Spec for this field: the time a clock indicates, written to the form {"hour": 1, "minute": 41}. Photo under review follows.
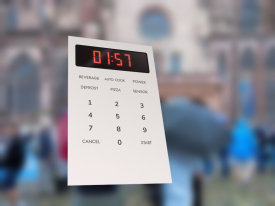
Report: {"hour": 1, "minute": 57}
